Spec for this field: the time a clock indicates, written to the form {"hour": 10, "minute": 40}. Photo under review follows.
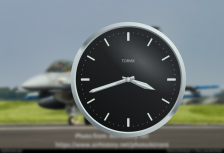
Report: {"hour": 3, "minute": 42}
